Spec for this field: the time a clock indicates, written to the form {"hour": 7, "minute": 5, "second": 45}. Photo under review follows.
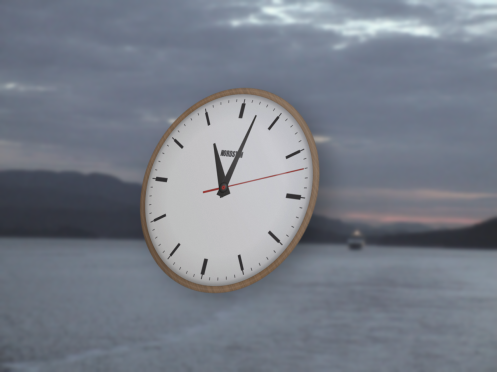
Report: {"hour": 11, "minute": 2, "second": 12}
